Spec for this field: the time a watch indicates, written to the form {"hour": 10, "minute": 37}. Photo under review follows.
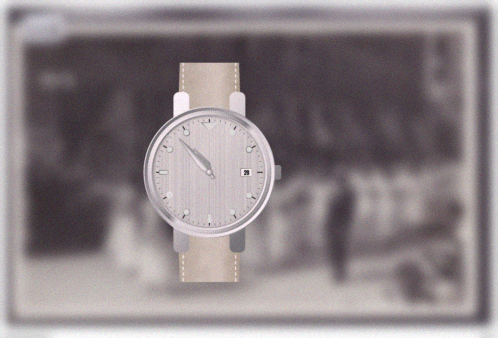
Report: {"hour": 10, "minute": 53}
